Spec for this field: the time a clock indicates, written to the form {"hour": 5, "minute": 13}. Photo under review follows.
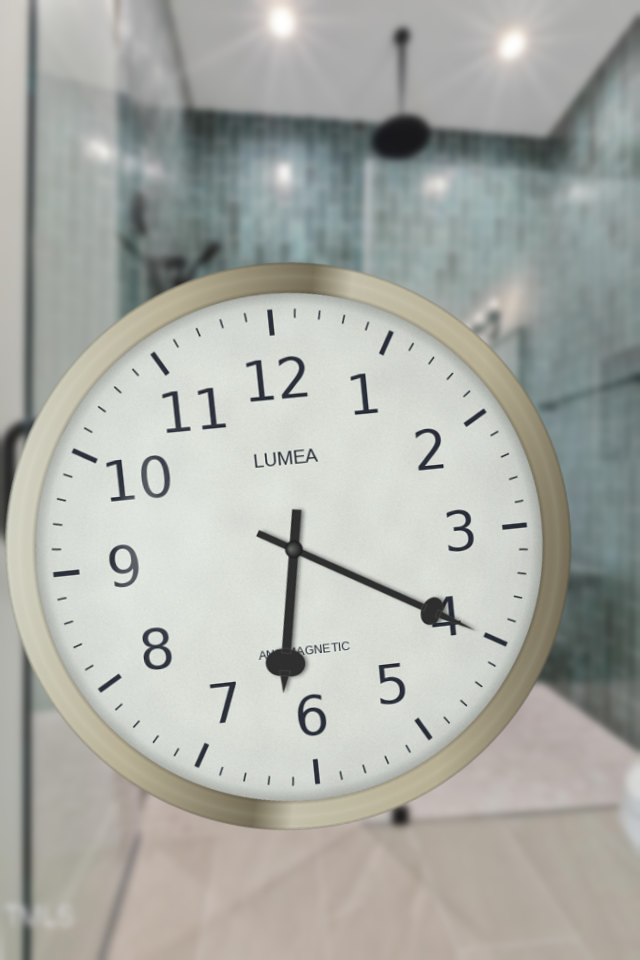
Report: {"hour": 6, "minute": 20}
